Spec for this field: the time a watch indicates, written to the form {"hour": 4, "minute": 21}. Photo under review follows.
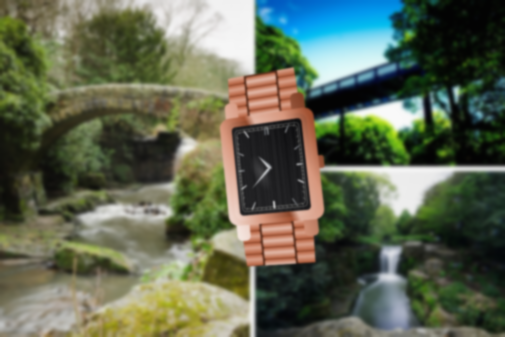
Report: {"hour": 10, "minute": 38}
